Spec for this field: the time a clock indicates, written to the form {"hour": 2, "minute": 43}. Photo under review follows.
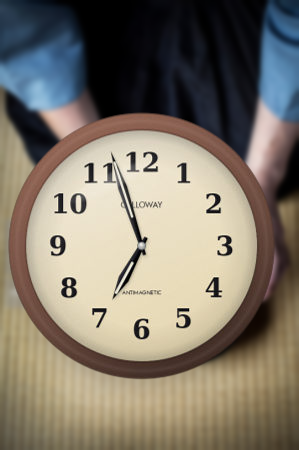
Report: {"hour": 6, "minute": 57}
